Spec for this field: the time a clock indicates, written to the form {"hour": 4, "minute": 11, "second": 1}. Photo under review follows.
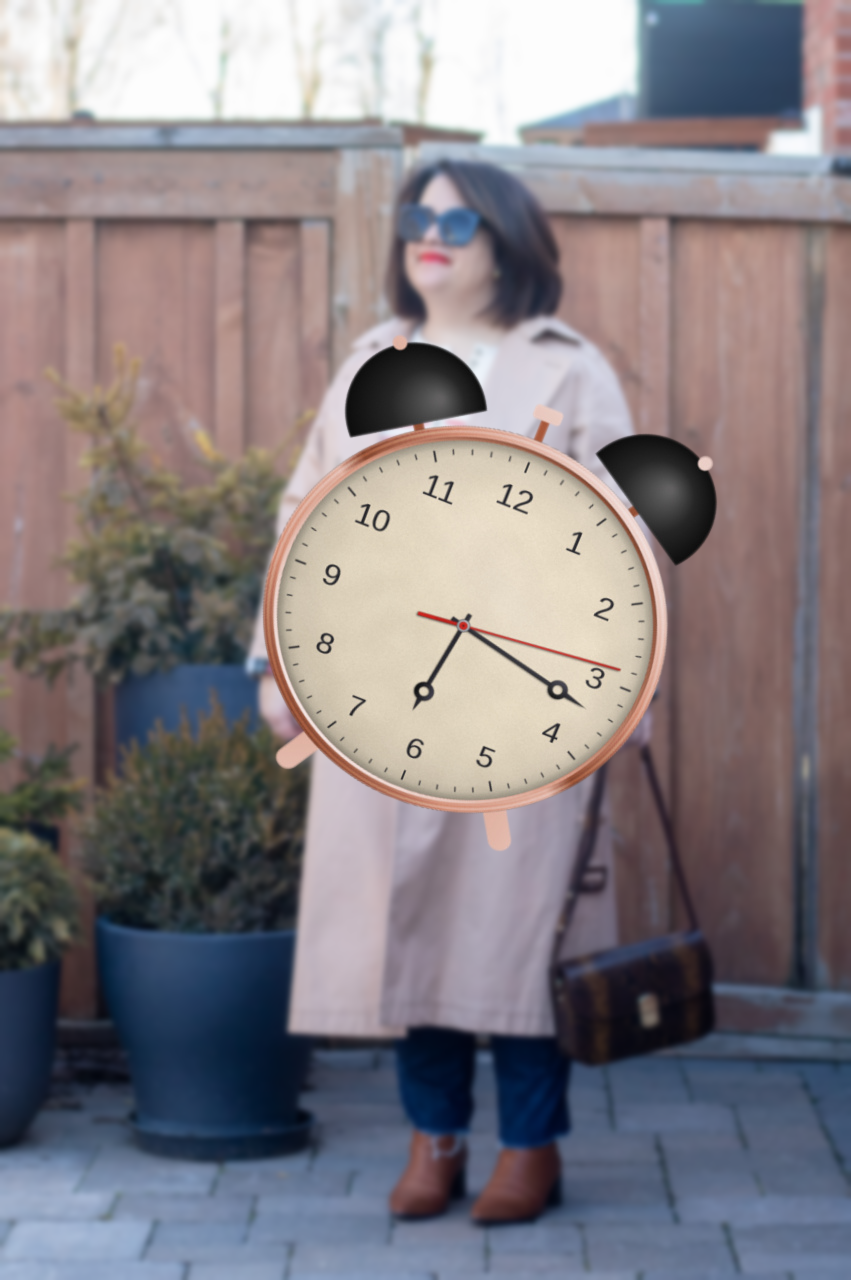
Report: {"hour": 6, "minute": 17, "second": 14}
